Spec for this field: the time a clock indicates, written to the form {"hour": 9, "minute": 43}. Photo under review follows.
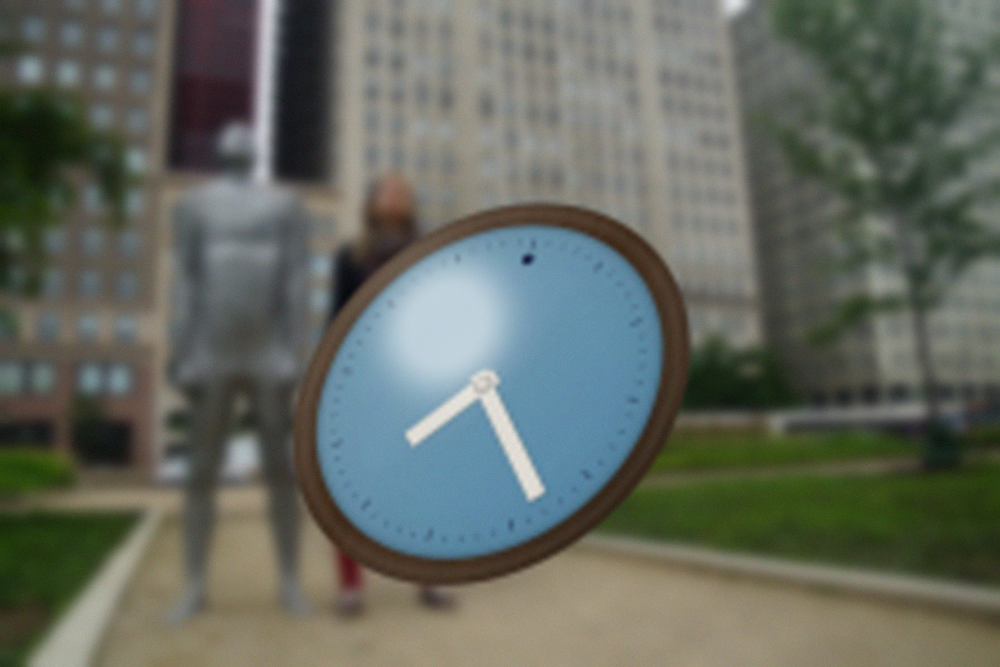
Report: {"hour": 7, "minute": 23}
